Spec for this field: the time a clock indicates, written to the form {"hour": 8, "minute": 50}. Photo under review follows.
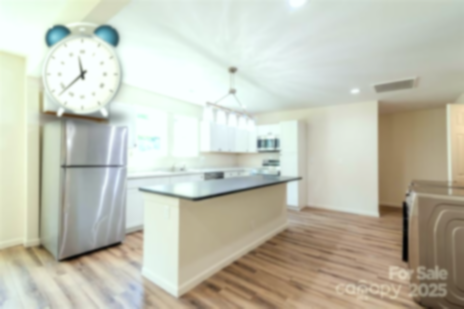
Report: {"hour": 11, "minute": 38}
